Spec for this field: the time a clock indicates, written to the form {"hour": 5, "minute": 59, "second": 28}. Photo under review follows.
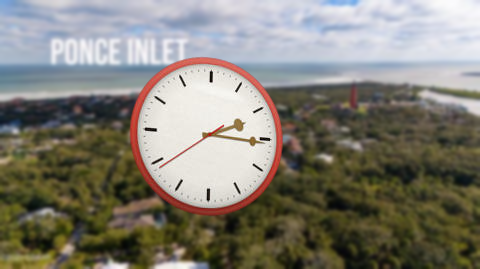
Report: {"hour": 2, "minute": 15, "second": 39}
